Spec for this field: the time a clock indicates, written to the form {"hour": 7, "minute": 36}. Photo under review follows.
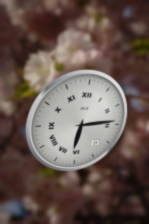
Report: {"hour": 6, "minute": 14}
